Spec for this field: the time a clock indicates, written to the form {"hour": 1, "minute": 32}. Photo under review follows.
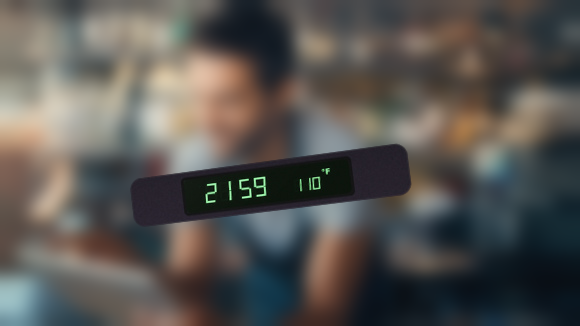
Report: {"hour": 21, "minute": 59}
